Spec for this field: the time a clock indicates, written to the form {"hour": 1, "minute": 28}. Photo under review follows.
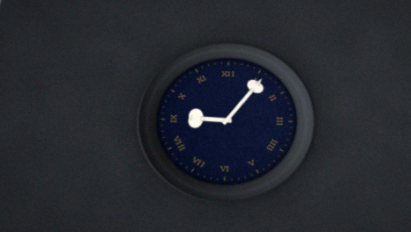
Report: {"hour": 9, "minute": 6}
